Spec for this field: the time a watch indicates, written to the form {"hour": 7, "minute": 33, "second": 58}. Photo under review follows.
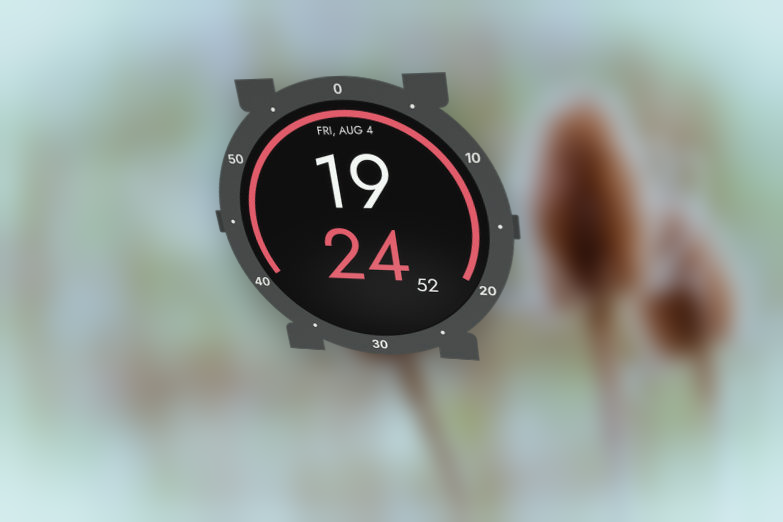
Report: {"hour": 19, "minute": 24, "second": 52}
